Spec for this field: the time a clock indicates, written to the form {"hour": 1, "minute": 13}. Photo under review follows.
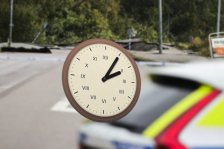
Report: {"hour": 2, "minute": 5}
